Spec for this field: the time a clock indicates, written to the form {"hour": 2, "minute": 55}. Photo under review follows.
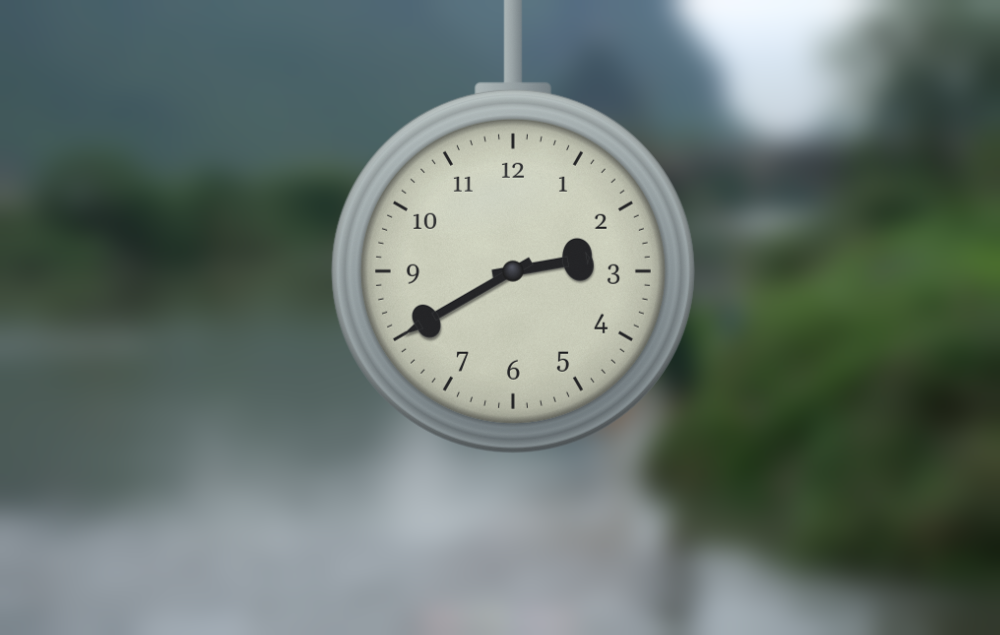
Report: {"hour": 2, "minute": 40}
